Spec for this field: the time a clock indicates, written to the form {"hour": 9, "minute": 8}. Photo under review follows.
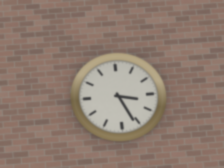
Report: {"hour": 3, "minute": 26}
